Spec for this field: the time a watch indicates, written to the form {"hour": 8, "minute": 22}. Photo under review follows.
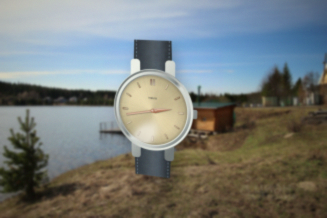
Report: {"hour": 2, "minute": 43}
